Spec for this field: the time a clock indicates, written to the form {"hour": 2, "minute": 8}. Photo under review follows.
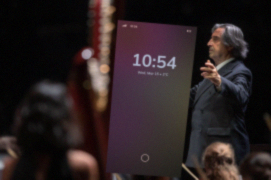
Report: {"hour": 10, "minute": 54}
